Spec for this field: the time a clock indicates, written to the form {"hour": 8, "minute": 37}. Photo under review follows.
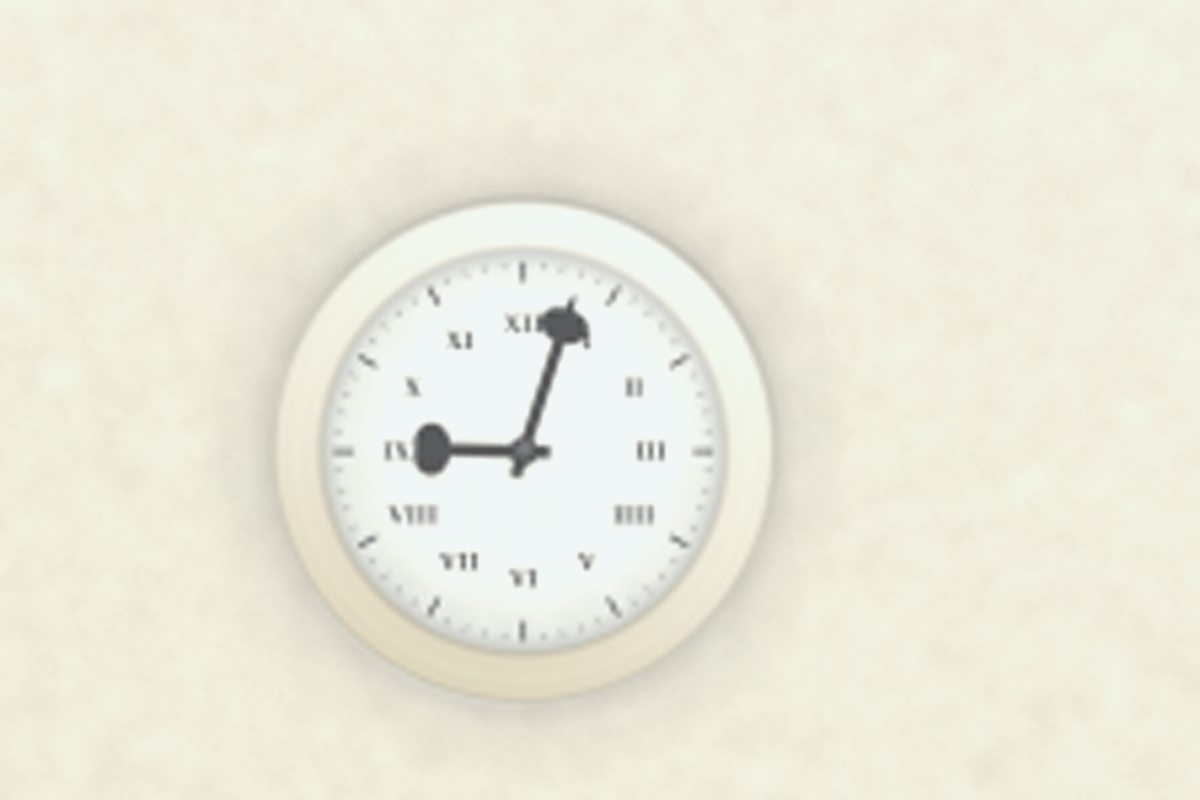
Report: {"hour": 9, "minute": 3}
